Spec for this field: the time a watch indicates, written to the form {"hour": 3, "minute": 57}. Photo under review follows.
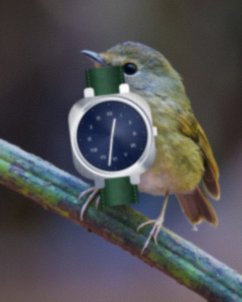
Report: {"hour": 12, "minute": 32}
